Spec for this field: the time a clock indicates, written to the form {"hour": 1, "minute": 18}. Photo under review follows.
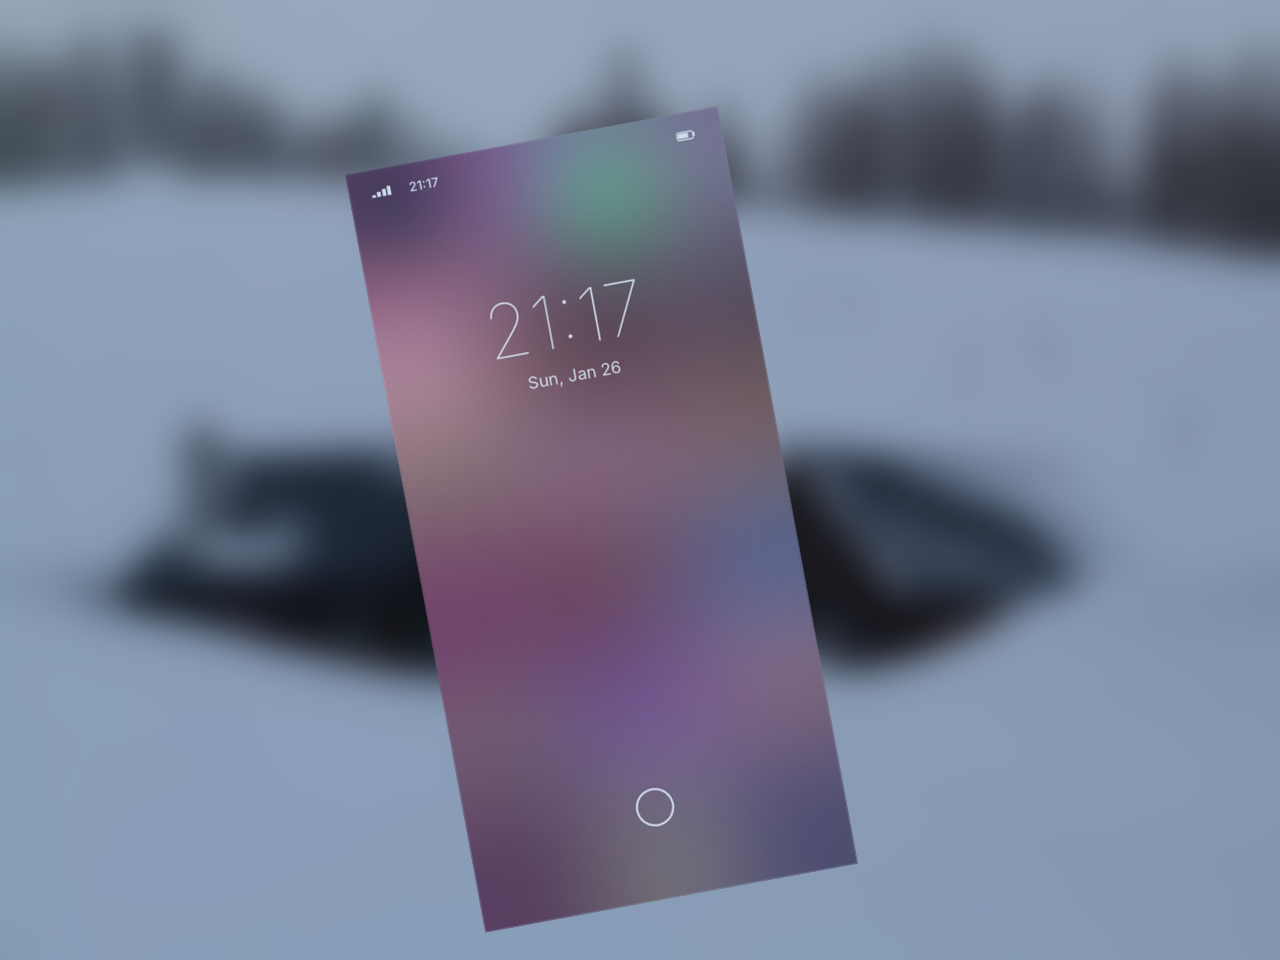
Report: {"hour": 21, "minute": 17}
